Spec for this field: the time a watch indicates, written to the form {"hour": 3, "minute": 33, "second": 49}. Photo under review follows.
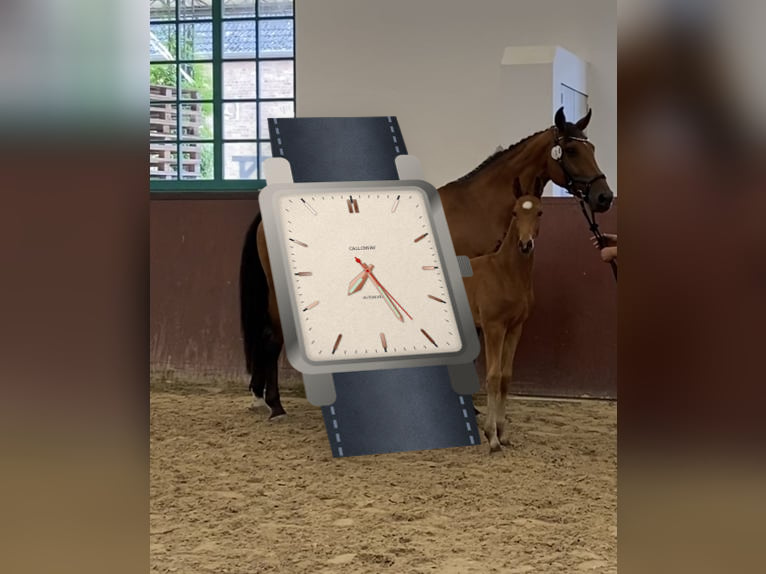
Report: {"hour": 7, "minute": 26, "second": 25}
